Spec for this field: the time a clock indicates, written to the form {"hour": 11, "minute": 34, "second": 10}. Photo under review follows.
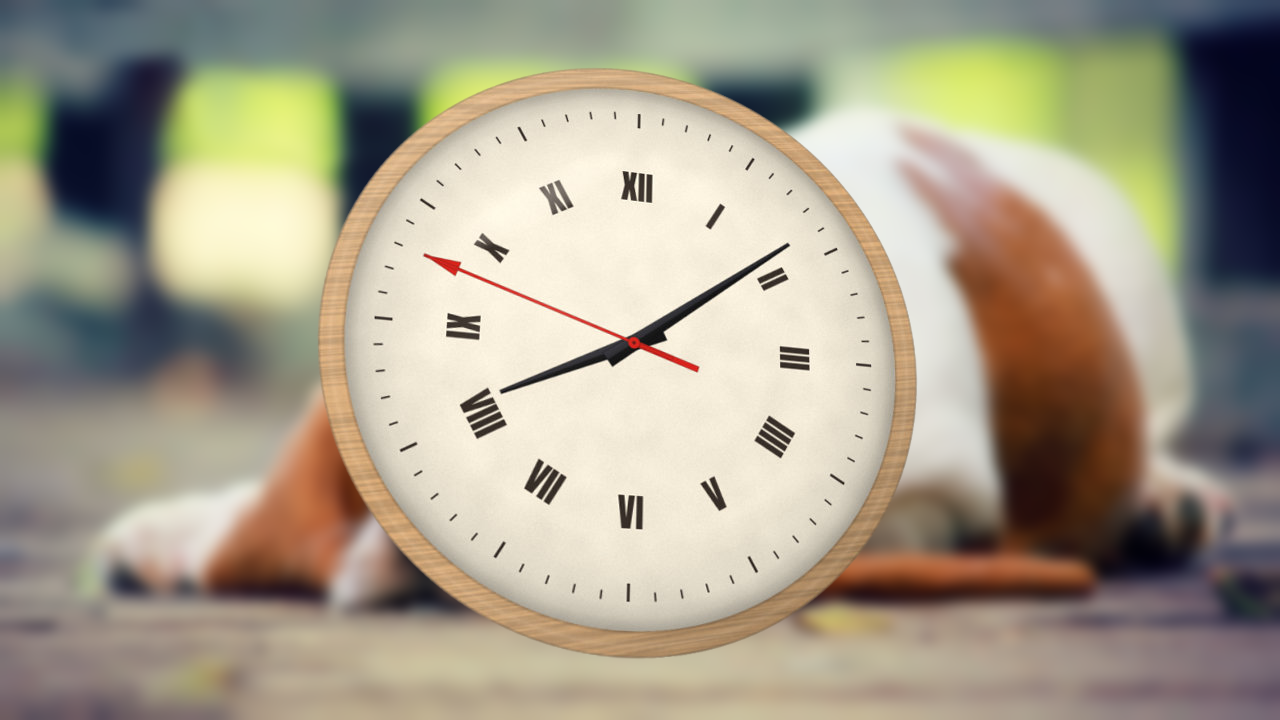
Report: {"hour": 8, "minute": 8, "second": 48}
